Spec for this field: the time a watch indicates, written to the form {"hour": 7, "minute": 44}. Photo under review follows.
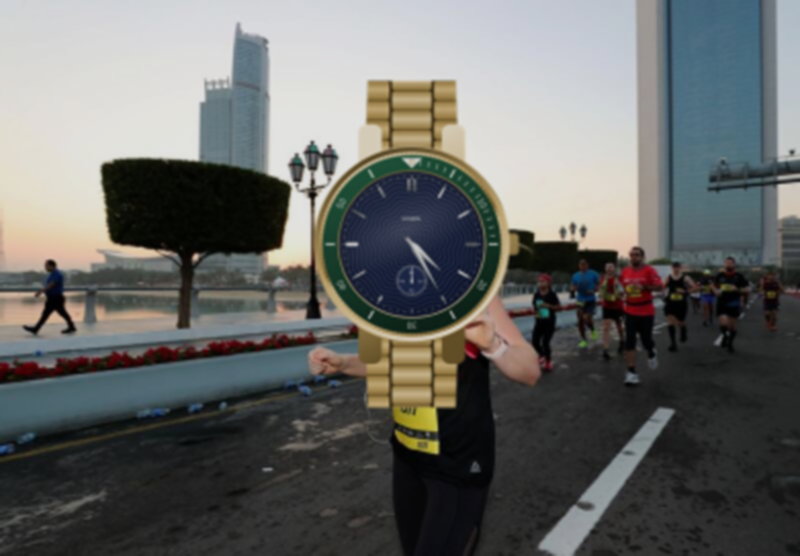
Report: {"hour": 4, "minute": 25}
